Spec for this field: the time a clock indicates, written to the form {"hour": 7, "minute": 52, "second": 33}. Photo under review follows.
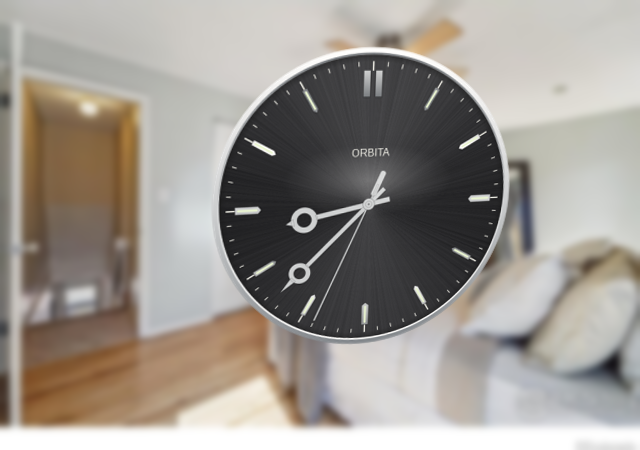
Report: {"hour": 8, "minute": 37, "second": 34}
